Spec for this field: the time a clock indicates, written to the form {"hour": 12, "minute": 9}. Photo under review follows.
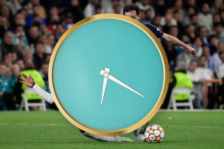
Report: {"hour": 6, "minute": 20}
